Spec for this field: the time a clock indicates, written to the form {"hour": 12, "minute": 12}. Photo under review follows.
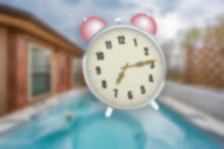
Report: {"hour": 7, "minute": 14}
